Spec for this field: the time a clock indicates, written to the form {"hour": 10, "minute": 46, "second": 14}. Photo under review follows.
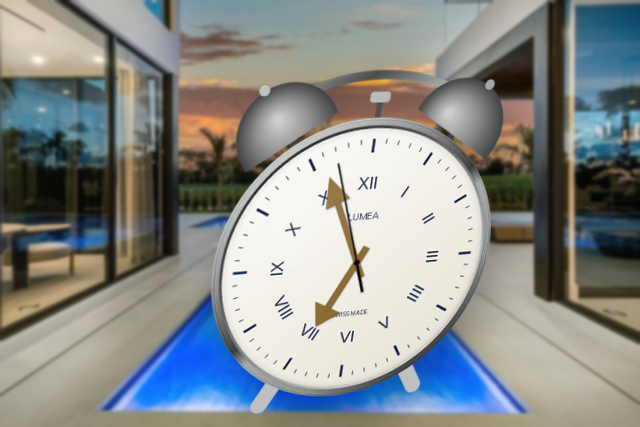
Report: {"hour": 6, "minute": 55, "second": 57}
